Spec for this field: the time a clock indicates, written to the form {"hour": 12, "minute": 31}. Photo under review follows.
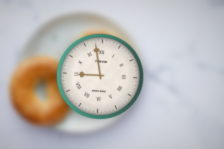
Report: {"hour": 8, "minute": 58}
